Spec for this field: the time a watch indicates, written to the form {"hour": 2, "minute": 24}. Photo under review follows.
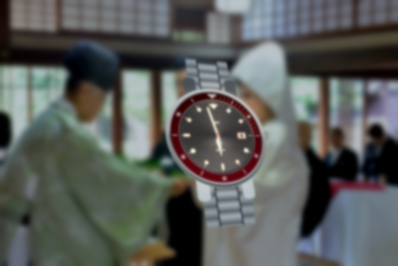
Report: {"hour": 5, "minute": 58}
